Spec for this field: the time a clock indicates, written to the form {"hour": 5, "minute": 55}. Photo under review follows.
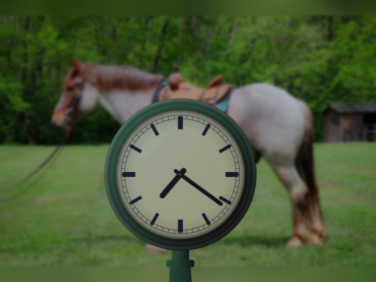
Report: {"hour": 7, "minute": 21}
